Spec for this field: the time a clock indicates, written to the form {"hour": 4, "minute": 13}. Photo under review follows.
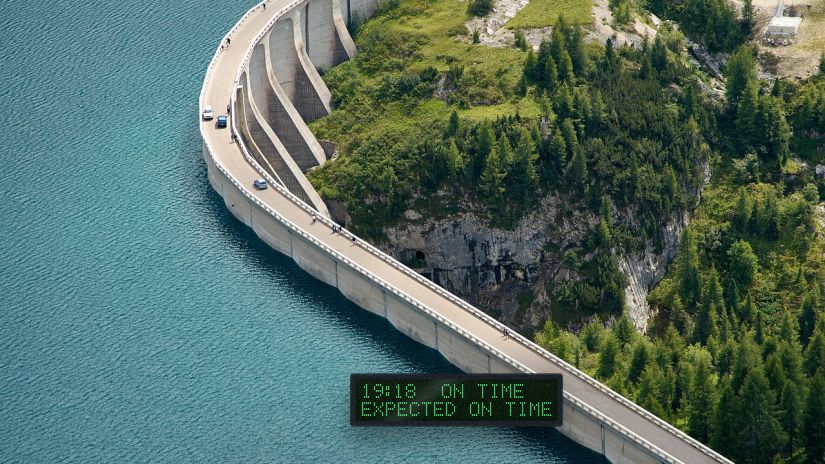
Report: {"hour": 19, "minute": 18}
